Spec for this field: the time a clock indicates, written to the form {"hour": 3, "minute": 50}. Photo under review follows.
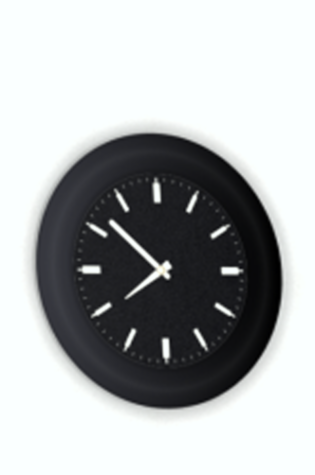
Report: {"hour": 7, "minute": 52}
